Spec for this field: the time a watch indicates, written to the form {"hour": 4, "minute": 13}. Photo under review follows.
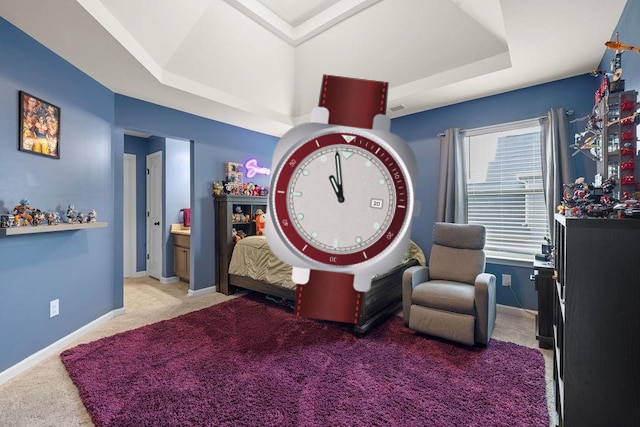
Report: {"hour": 10, "minute": 58}
